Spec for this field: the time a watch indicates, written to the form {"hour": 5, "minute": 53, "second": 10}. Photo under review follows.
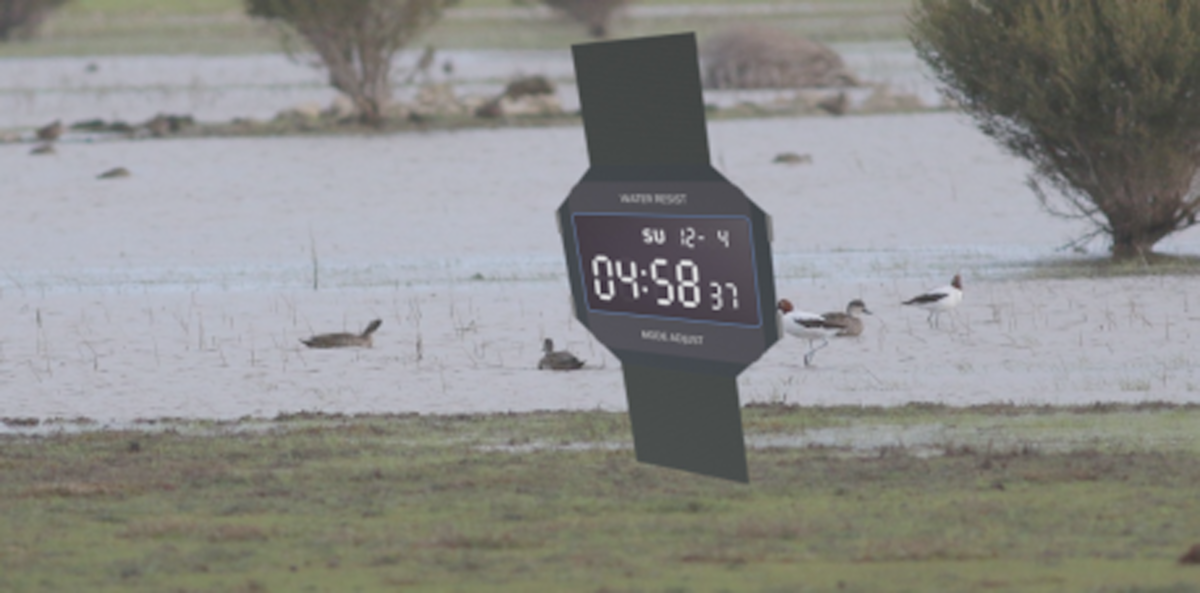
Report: {"hour": 4, "minute": 58, "second": 37}
